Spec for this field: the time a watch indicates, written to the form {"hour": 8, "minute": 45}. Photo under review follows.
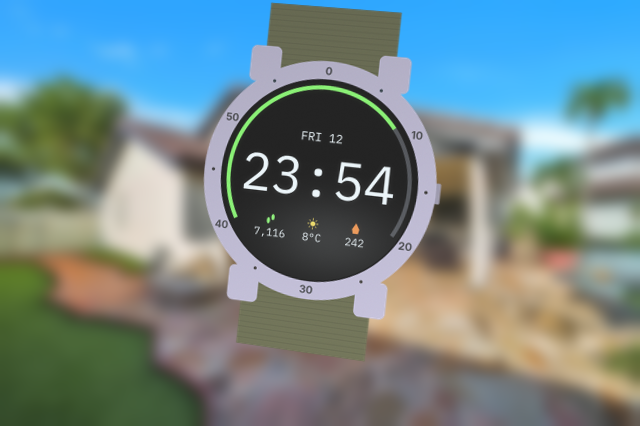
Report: {"hour": 23, "minute": 54}
